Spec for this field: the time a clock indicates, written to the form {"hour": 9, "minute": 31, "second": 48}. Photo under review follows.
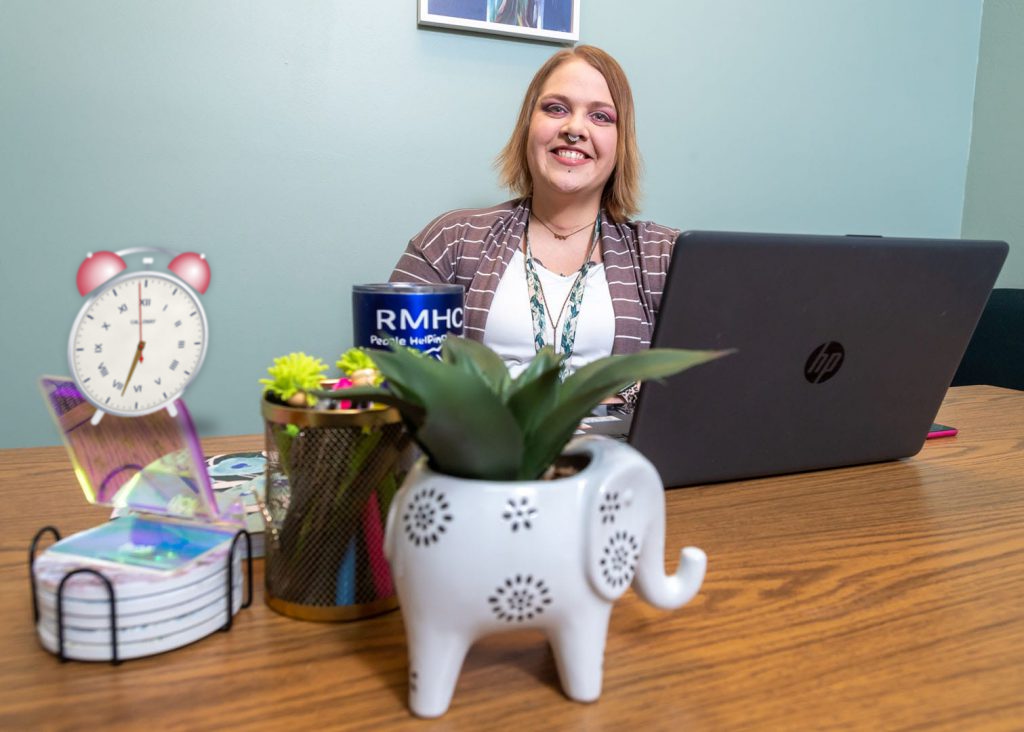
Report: {"hour": 6, "minute": 32, "second": 59}
